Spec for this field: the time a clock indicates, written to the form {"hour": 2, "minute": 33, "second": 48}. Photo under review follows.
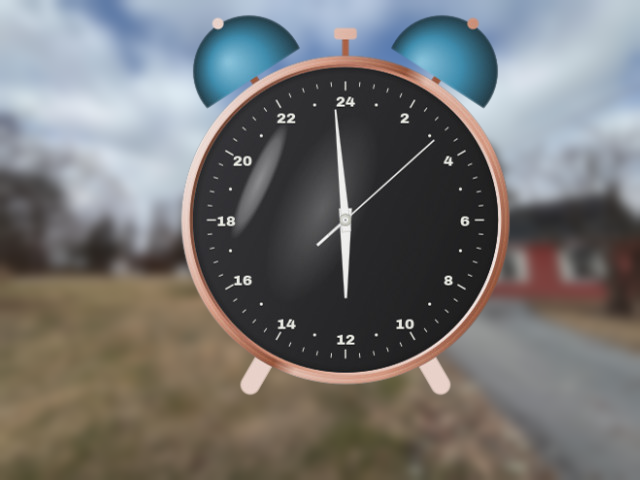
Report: {"hour": 11, "minute": 59, "second": 8}
